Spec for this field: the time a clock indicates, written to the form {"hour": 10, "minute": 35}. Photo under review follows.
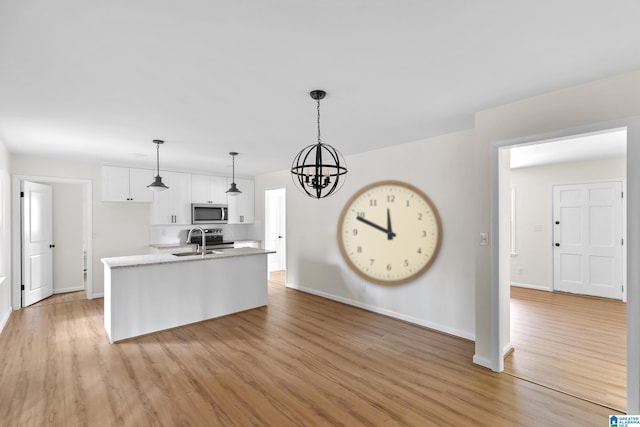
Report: {"hour": 11, "minute": 49}
